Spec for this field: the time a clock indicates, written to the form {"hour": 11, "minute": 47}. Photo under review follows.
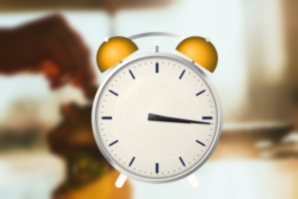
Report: {"hour": 3, "minute": 16}
